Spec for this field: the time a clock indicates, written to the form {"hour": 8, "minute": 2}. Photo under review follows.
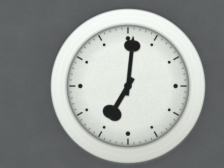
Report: {"hour": 7, "minute": 1}
